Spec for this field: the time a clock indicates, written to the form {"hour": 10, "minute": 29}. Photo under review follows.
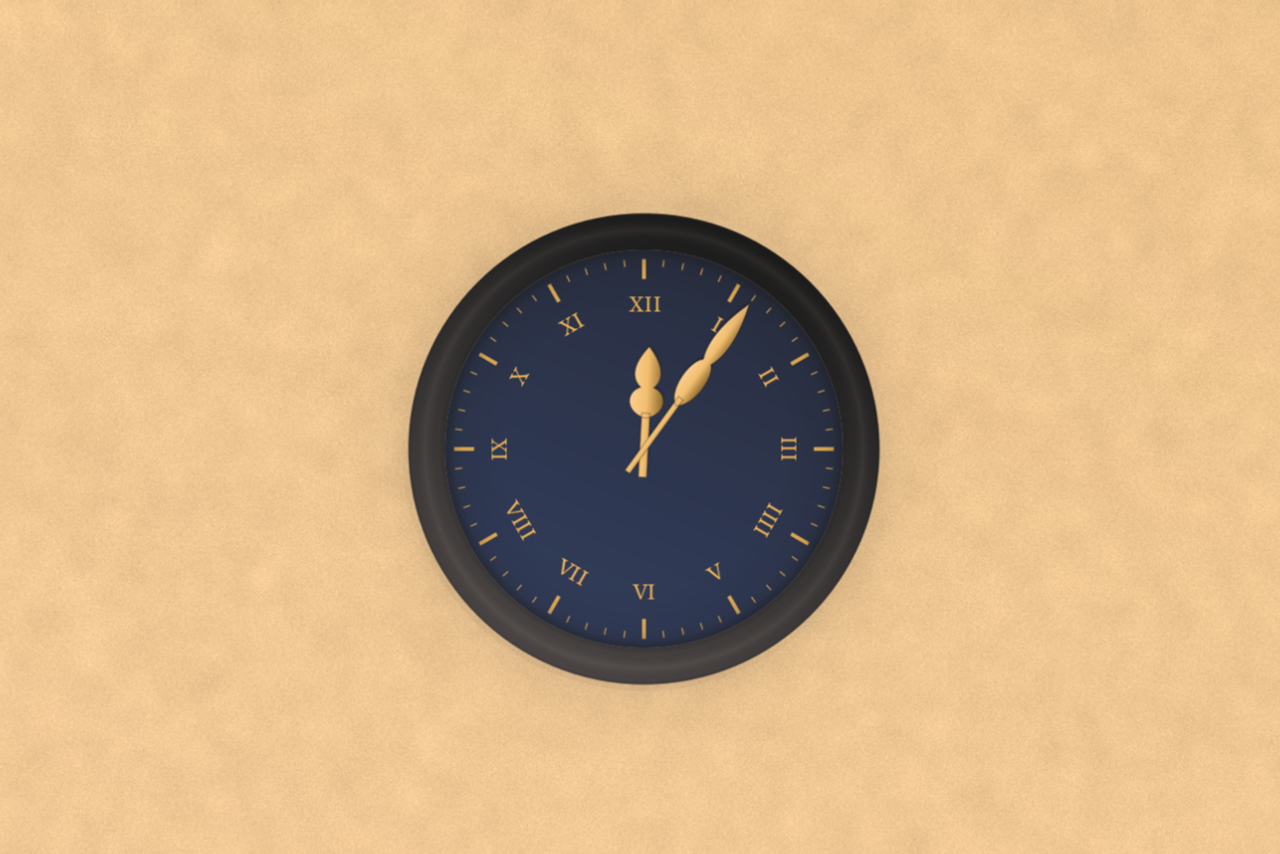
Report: {"hour": 12, "minute": 6}
